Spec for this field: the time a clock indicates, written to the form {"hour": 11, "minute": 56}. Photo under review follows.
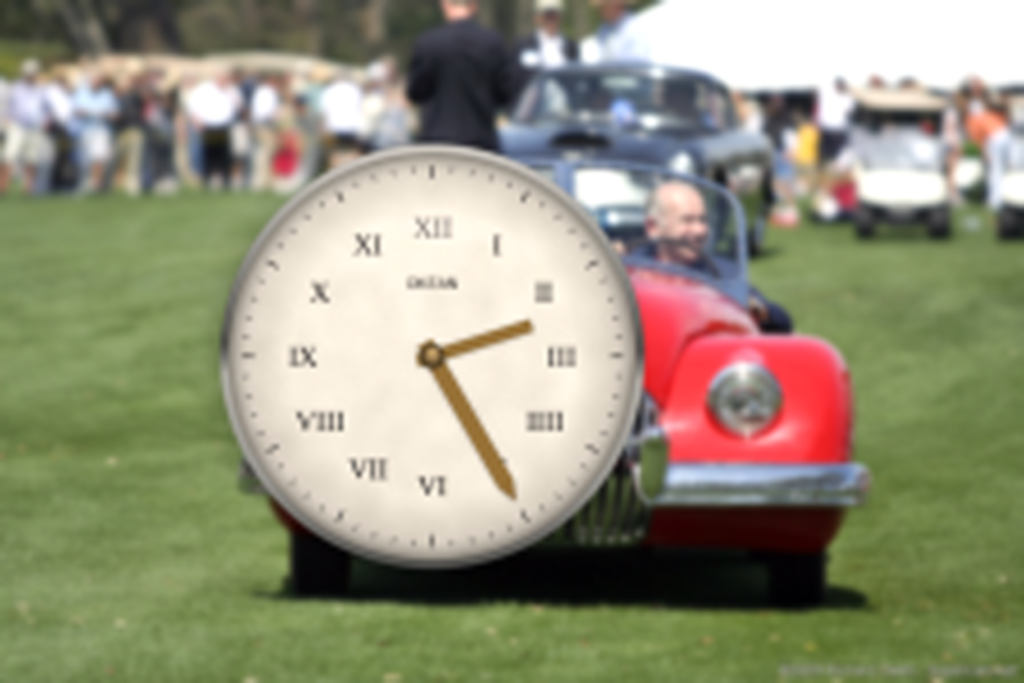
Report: {"hour": 2, "minute": 25}
